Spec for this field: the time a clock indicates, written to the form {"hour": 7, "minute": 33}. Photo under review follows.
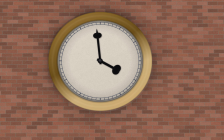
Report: {"hour": 3, "minute": 59}
